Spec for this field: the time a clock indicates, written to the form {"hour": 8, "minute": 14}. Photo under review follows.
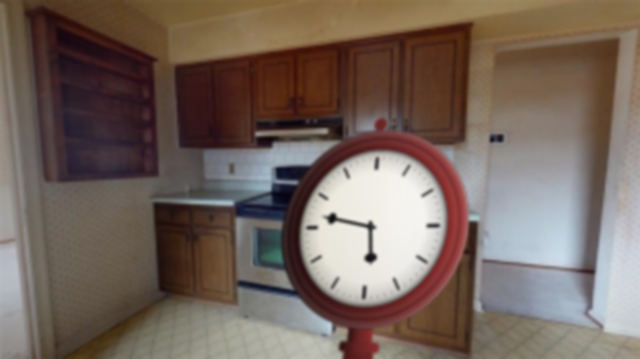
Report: {"hour": 5, "minute": 47}
